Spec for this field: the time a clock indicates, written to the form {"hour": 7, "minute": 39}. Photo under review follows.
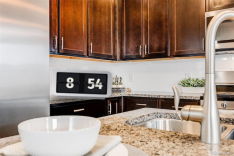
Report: {"hour": 8, "minute": 54}
